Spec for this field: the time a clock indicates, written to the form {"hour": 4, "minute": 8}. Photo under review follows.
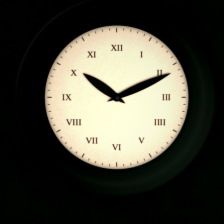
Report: {"hour": 10, "minute": 11}
